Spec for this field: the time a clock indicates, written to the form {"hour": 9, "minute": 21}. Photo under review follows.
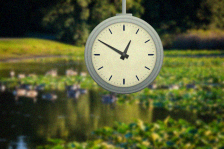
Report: {"hour": 12, "minute": 50}
